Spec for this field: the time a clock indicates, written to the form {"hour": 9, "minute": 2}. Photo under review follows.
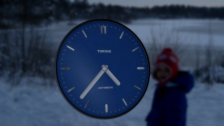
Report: {"hour": 4, "minute": 37}
